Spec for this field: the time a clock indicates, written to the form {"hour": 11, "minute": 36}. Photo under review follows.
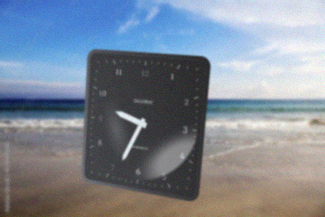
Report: {"hour": 9, "minute": 34}
